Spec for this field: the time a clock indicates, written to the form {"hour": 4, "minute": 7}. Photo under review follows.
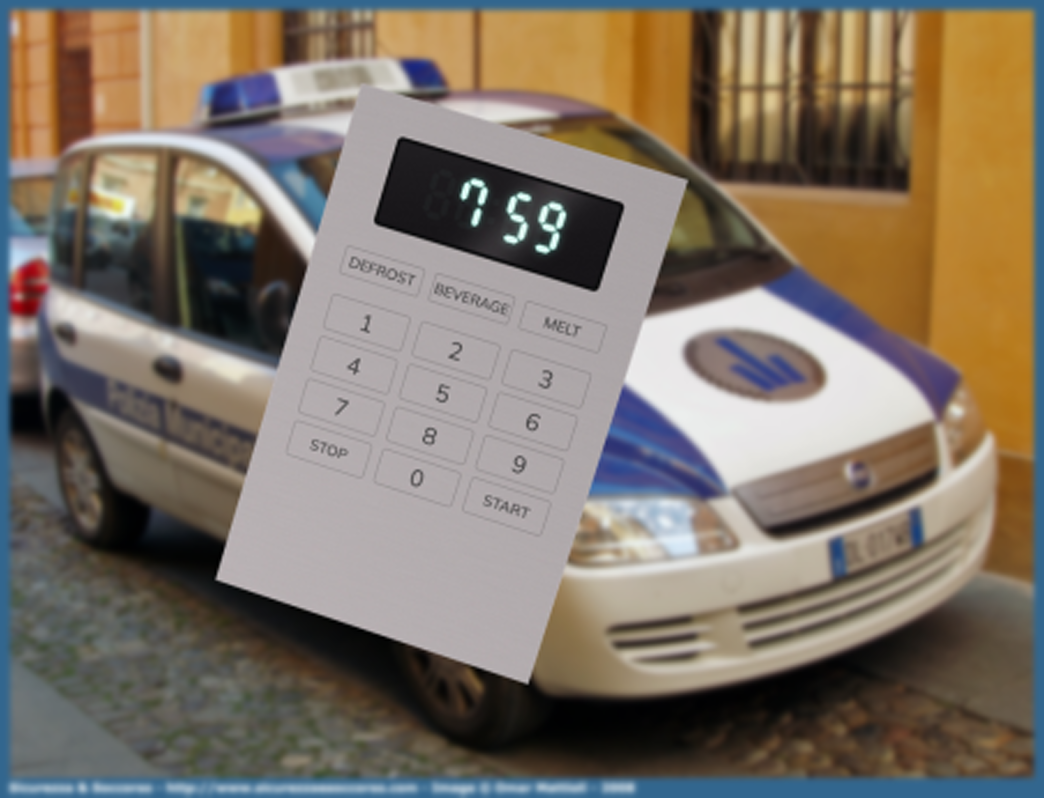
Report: {"hour": 7, "minute": 59}
